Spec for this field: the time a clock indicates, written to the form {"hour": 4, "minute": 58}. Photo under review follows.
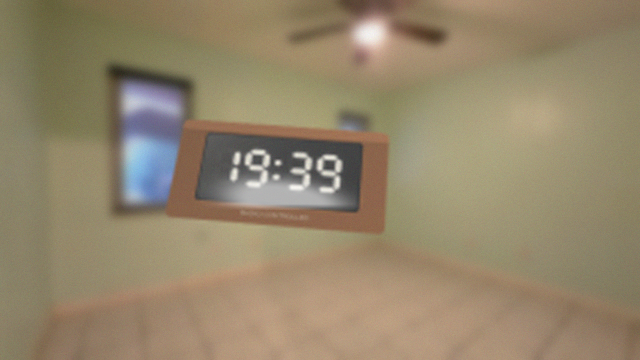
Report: {"hour": 19, "minute": 39}
